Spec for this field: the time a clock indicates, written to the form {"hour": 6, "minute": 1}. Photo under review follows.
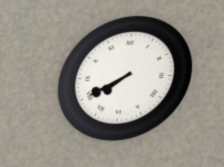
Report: {"hour": 7, "minute": 40}
